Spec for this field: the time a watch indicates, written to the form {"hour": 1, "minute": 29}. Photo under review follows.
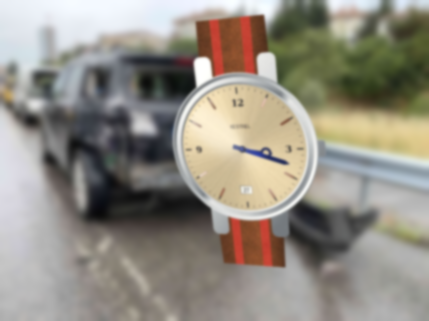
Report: {"hour": 3, "minute": 18}
